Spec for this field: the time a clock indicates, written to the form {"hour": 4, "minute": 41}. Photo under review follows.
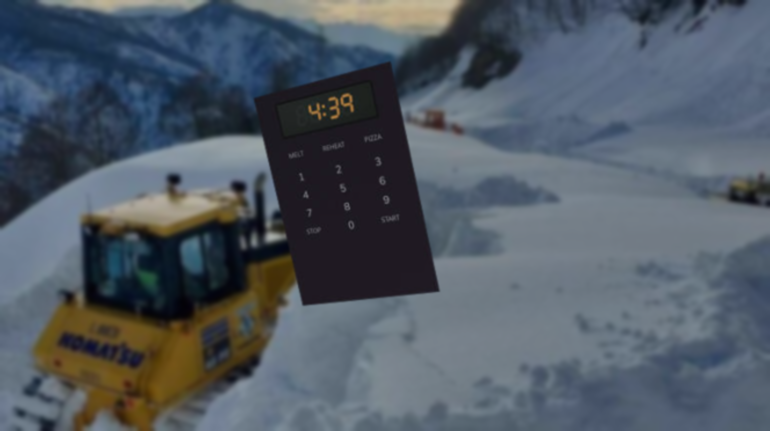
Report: {"hour": 4, "minute": 39}
